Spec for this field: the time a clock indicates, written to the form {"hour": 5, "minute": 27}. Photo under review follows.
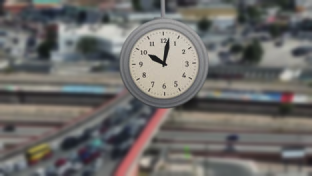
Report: {"hour": 10, "minute": 2}
